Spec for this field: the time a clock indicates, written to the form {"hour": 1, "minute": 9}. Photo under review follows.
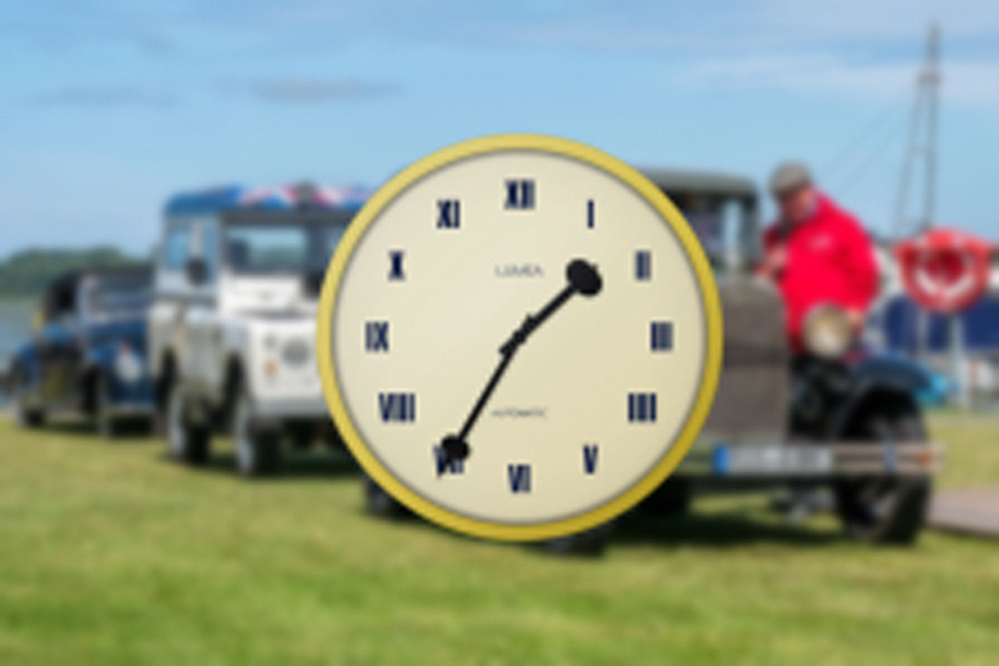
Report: {"hour": 1, "minute": 35}
